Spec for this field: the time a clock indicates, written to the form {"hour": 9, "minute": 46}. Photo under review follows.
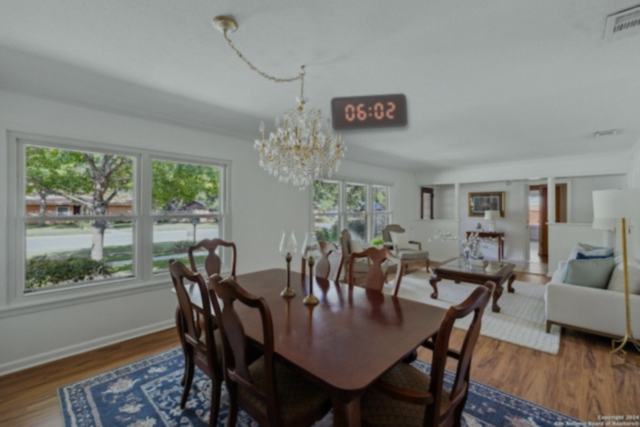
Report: {"hour": 6, "minute": 2}
